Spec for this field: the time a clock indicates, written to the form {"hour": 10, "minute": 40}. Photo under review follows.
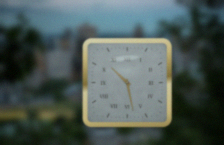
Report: {"hour": 10, "minute": 28}
